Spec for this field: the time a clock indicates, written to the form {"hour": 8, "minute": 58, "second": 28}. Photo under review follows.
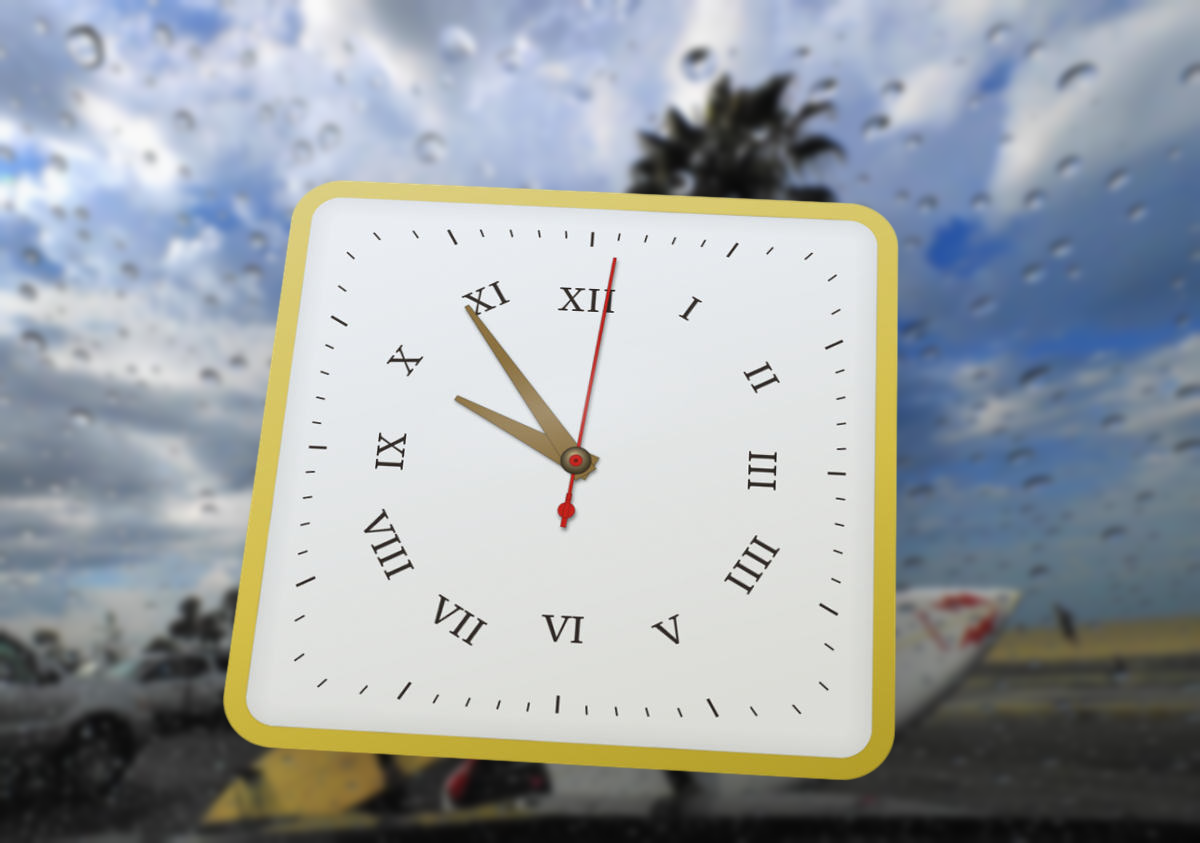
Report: {"hour": 9, "minute": 54, "second": 1}
